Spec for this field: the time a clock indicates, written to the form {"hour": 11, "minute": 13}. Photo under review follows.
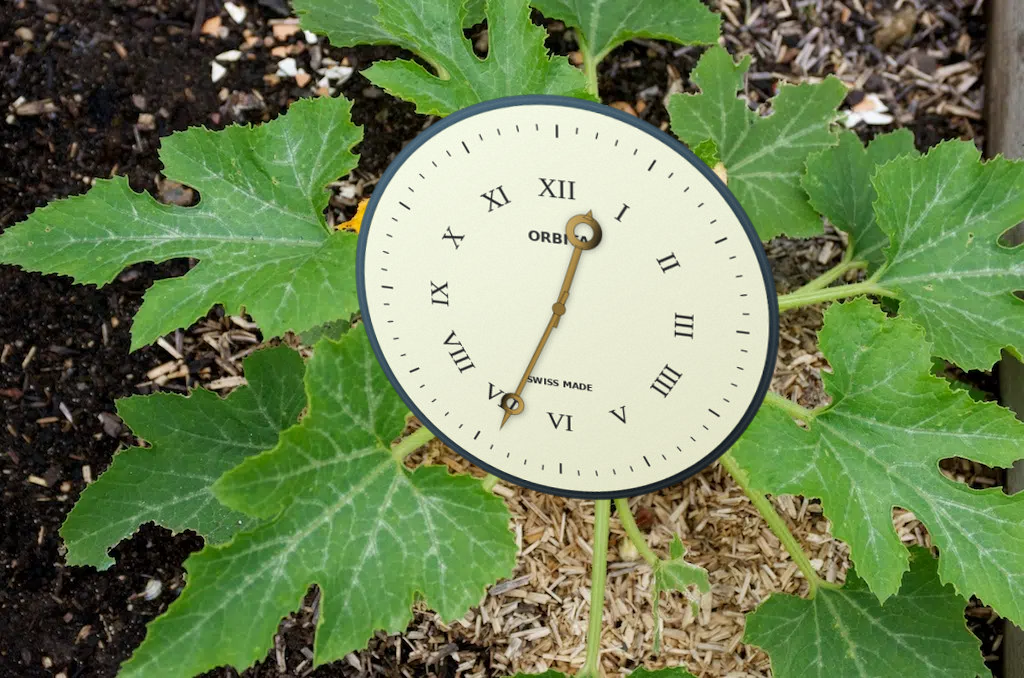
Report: {"hour": 12, "minute": 34}
